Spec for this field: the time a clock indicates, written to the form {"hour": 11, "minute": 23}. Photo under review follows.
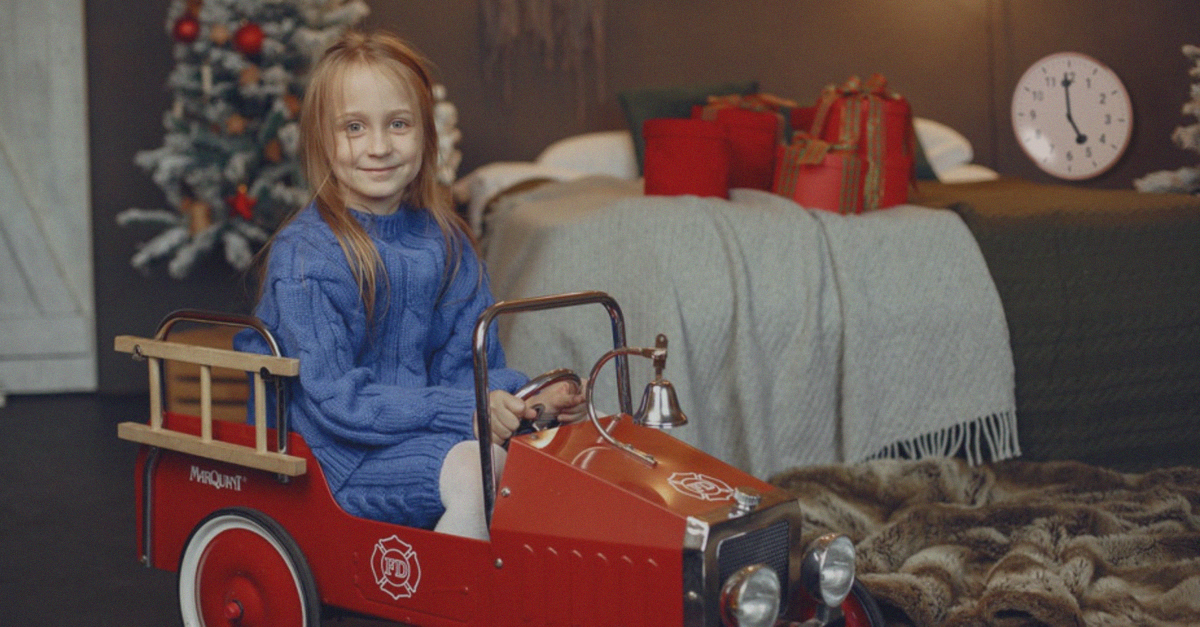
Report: {"hour": 4, "minute": 59}
